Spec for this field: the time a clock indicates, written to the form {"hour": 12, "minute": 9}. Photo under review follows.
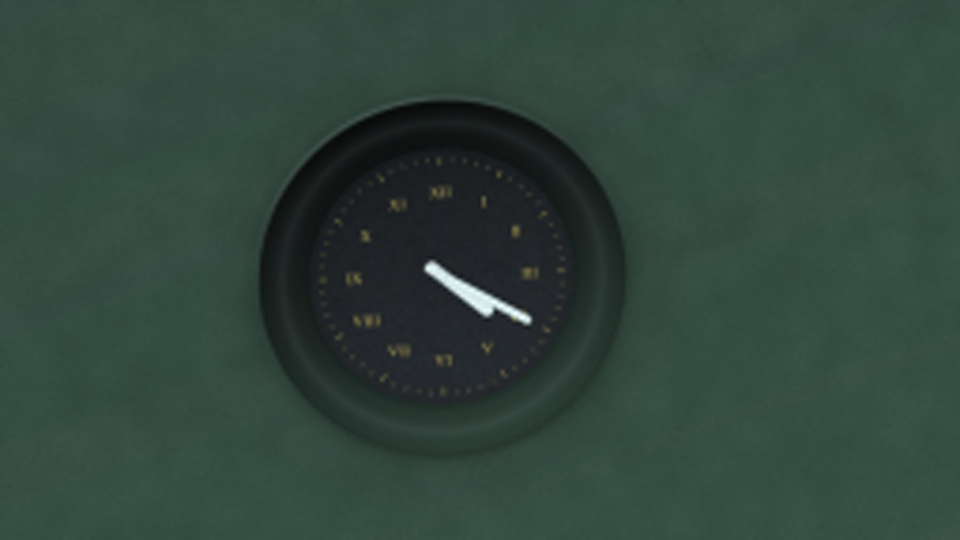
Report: {"hour": 4, "minute": 20}
